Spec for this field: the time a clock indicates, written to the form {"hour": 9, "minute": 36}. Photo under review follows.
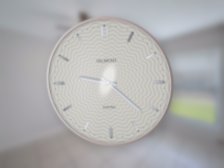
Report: {"hour": 9, "minute": 22}
